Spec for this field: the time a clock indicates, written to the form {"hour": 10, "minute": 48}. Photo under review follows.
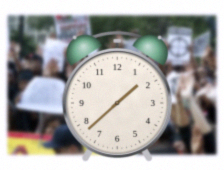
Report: {"hour": 1, "minute": 38}
